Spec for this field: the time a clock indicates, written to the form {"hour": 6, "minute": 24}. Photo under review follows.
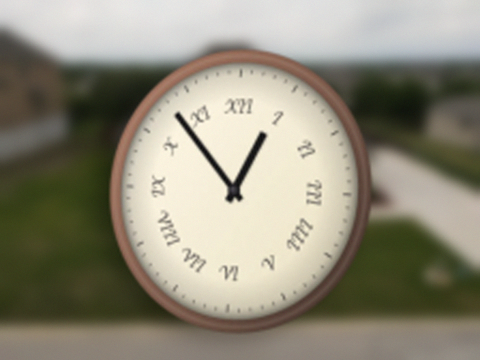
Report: {"hour": 12, "minute": 53}
